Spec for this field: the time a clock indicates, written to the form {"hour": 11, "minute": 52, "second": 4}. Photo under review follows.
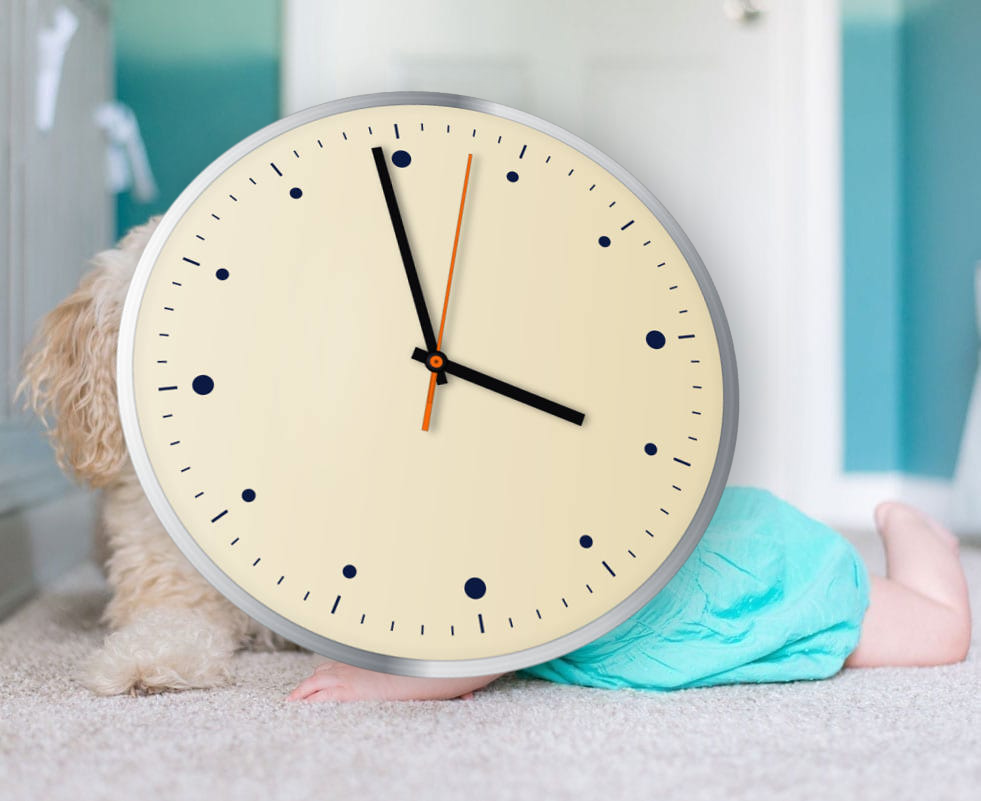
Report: {"hour": 3, "minute": 59, "second": 3}
